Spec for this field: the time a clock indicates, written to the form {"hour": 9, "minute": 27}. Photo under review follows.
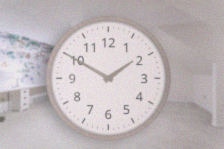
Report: {"hour": 1, "minute": 50}
